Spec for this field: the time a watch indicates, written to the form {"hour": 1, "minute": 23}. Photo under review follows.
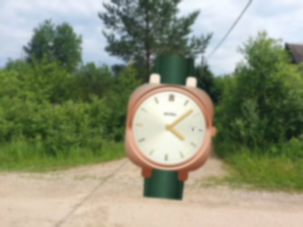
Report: {"hour": 4, "minute": 8}
